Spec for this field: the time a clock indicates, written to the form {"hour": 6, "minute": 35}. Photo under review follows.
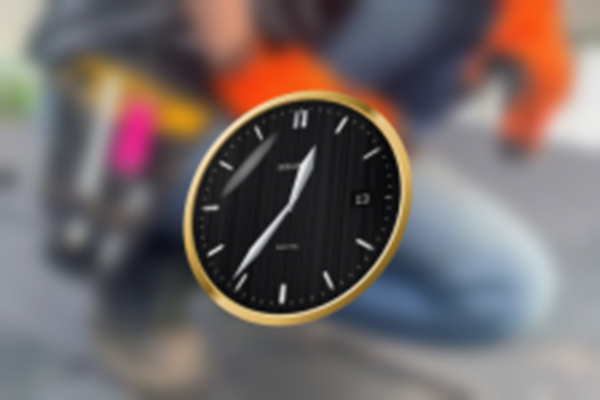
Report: {"hour": 12, "minute": 36}
